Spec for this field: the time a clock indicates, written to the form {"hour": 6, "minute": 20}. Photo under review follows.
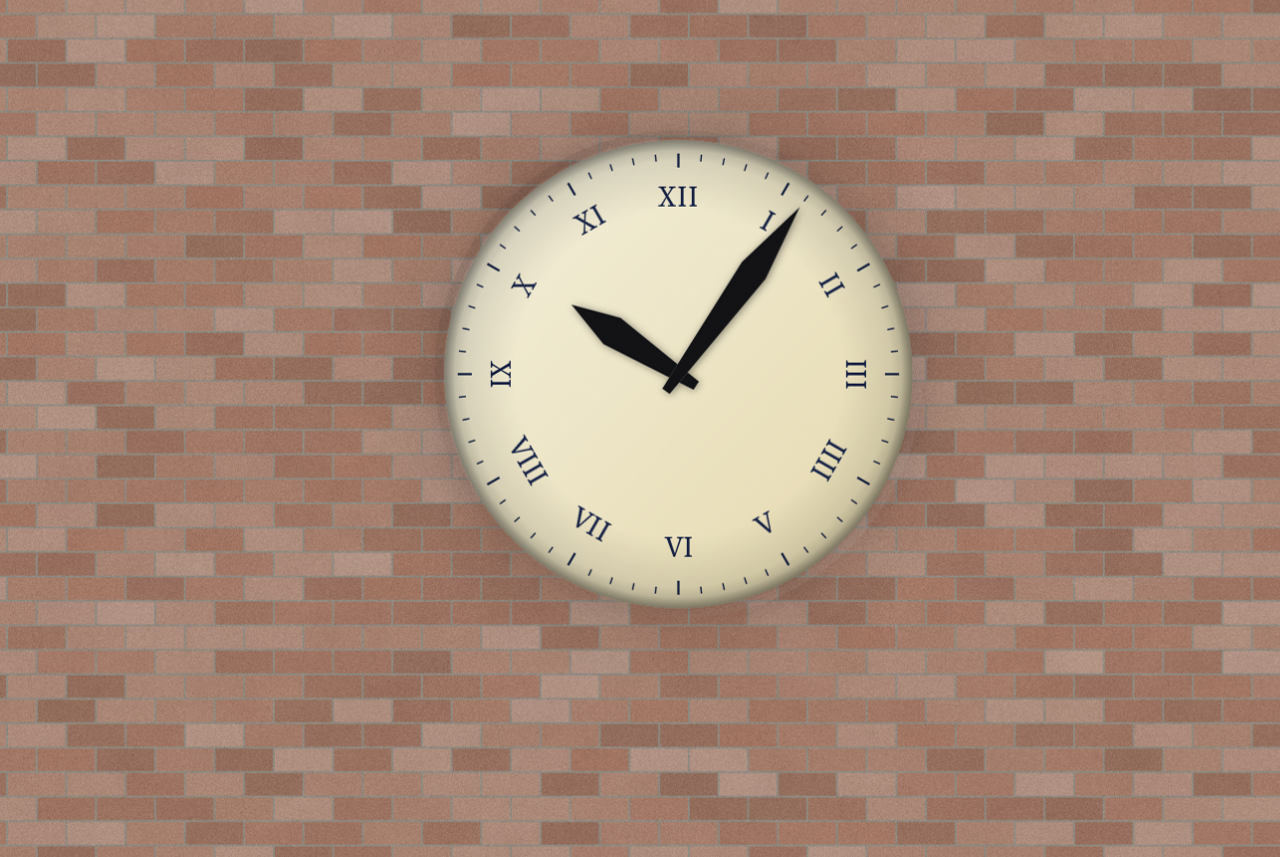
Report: {"hour": 10, "minute": 6}
